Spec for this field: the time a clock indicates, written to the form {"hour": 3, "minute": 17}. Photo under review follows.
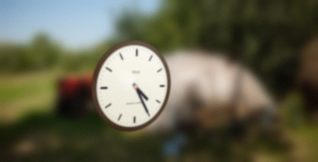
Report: {"hour": 4, "minute": 25}
